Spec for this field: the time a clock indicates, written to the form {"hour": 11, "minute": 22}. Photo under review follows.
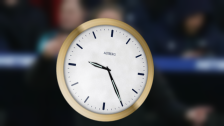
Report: {"hour": 9, "minute": 25}
